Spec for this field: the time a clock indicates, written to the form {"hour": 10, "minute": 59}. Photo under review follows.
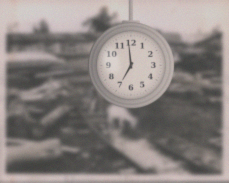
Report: {"hour": 6, "minute": 59}
